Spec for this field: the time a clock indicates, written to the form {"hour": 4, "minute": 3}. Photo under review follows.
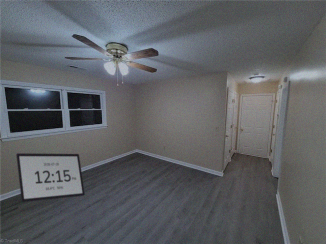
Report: {"hour": 12, "minute": 15}
